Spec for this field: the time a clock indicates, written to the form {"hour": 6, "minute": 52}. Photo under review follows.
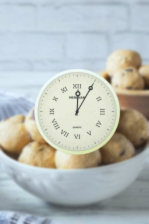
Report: {"hour": 12, "minute": 5}
